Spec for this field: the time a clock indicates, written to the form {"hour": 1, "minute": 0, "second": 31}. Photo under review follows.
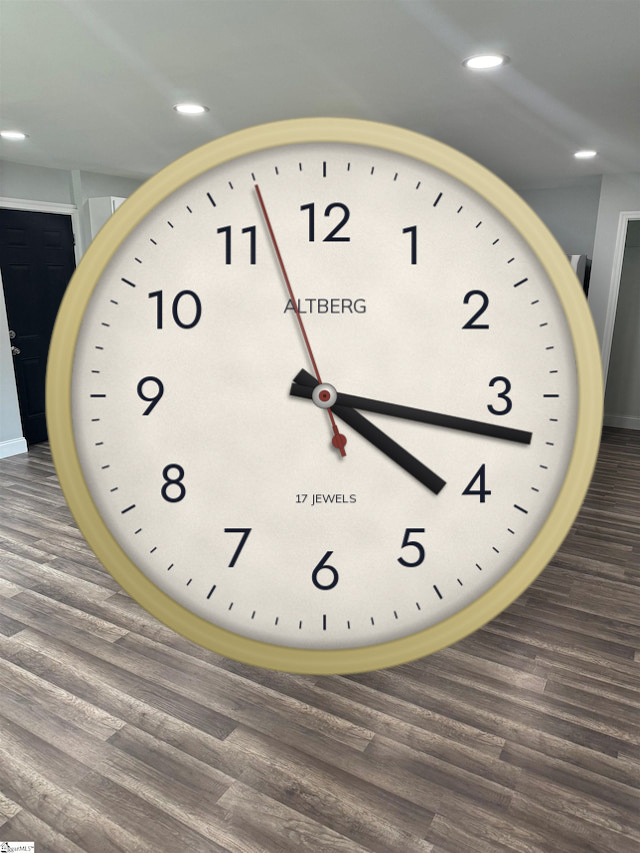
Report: {"hour": 4, "minute": 16, "second": 57}
